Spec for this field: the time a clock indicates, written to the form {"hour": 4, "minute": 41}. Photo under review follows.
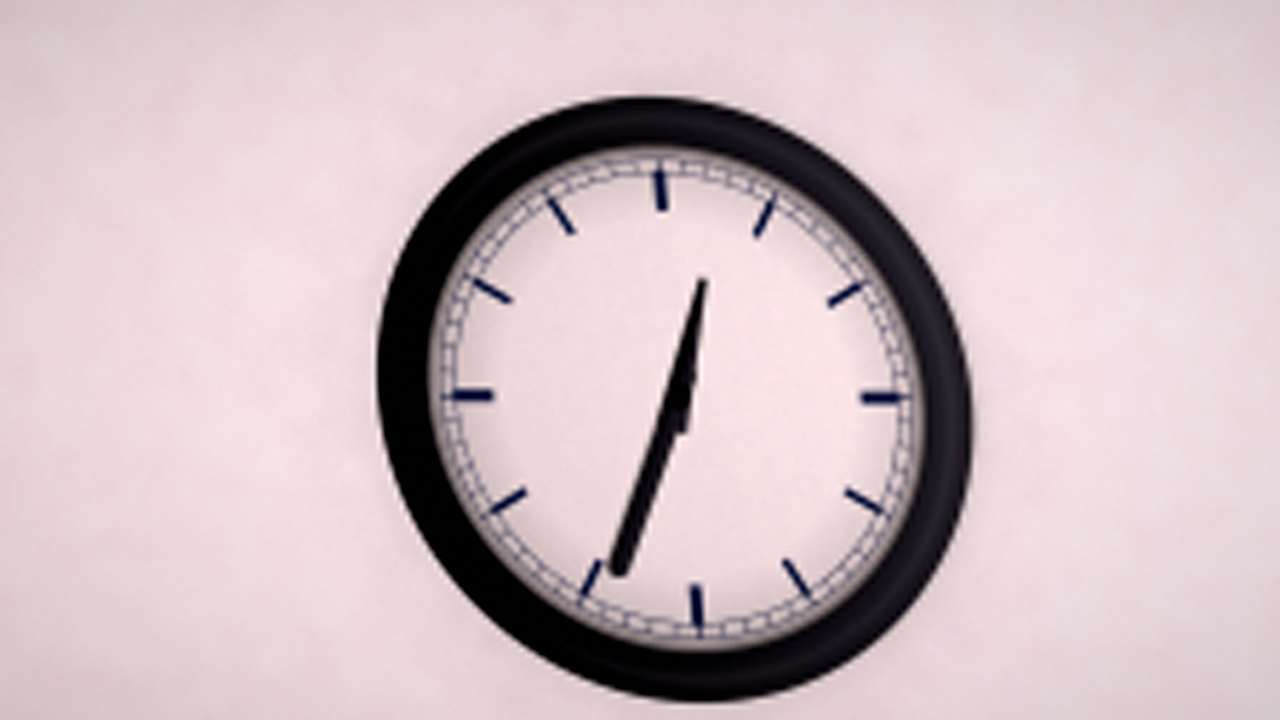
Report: {"hour": 12, "minute": 34}
